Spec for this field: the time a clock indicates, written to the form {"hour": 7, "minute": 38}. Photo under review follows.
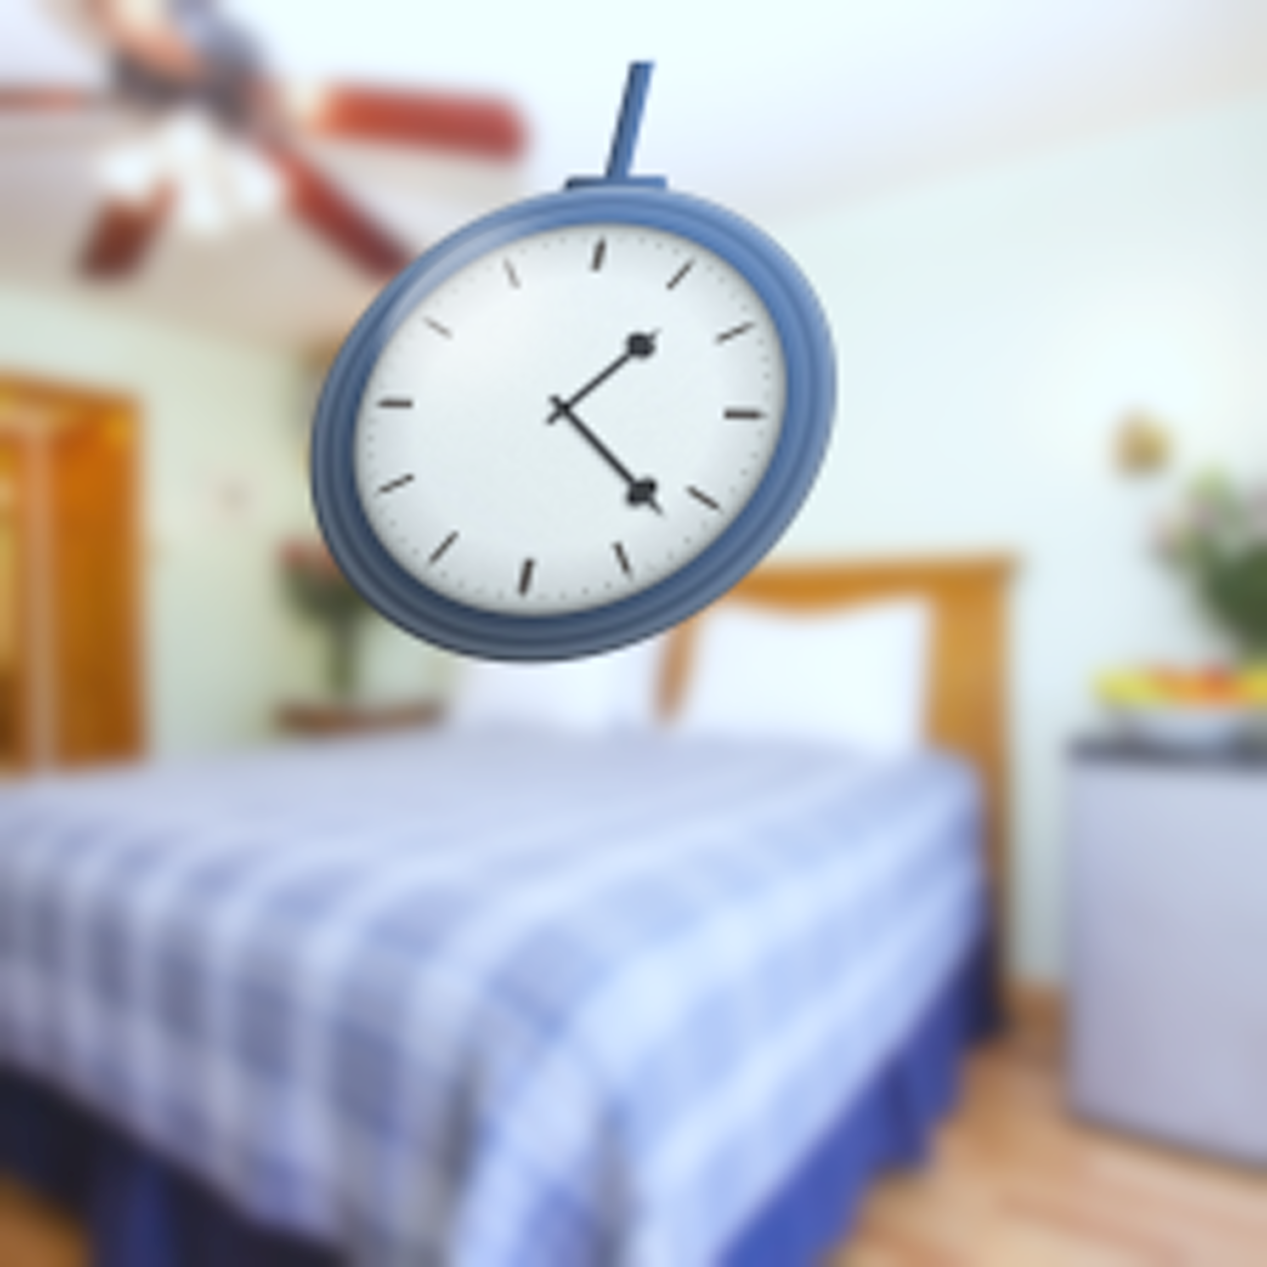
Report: {"hour": 1, "minute": 22}
